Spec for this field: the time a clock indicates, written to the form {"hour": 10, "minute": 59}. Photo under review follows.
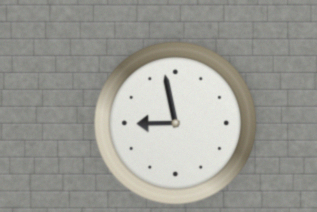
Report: {"hour": 8, "minute": 58}
